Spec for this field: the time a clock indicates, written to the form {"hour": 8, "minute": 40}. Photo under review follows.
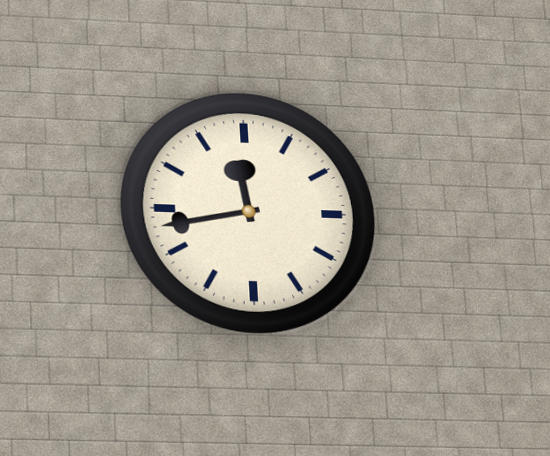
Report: {"hour": 11, "minute": 43}
